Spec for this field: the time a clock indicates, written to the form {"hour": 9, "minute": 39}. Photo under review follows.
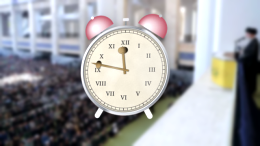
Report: {"hour": 11, "minute": 47}
